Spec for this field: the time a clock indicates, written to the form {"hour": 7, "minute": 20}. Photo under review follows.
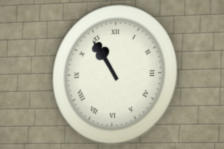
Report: {"hour": 10, "minute": 54}
